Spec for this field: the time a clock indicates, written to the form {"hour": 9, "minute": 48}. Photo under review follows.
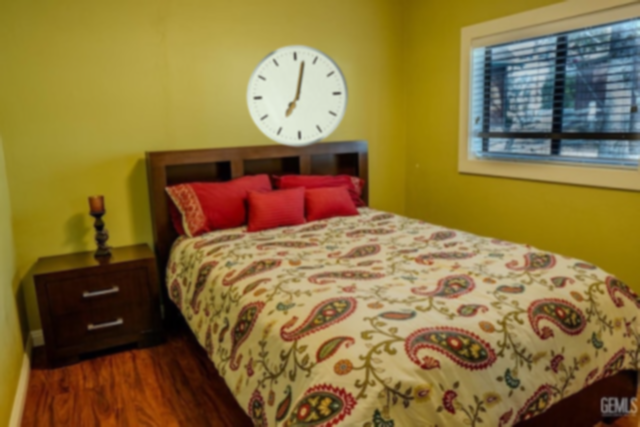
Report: {"hour": 7, "minute": 2}
